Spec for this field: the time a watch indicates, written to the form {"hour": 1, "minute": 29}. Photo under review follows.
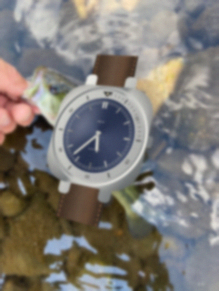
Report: {"hour": 5, "minute": 37}
